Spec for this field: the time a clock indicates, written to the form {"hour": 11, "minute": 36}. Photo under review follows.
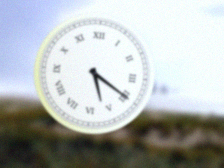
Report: {"hour": 5, "minute": 20}
